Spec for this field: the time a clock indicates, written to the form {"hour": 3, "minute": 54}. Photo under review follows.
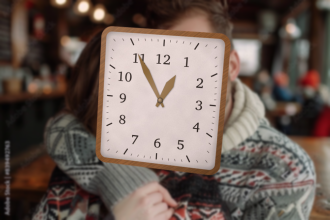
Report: {"hour": 12, "minute": 55}
